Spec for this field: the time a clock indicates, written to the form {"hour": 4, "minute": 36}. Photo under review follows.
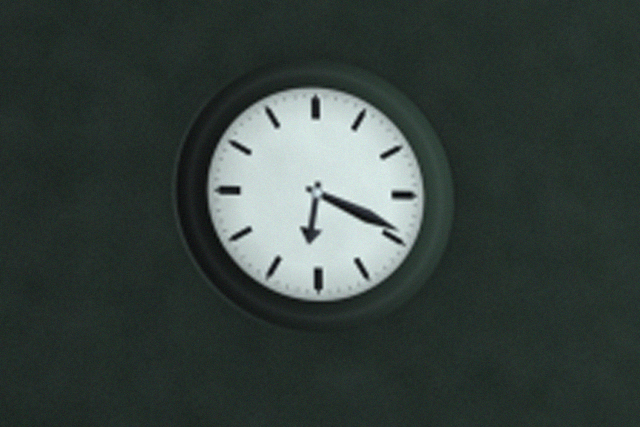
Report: {"hour": 6, "minute": 19}
